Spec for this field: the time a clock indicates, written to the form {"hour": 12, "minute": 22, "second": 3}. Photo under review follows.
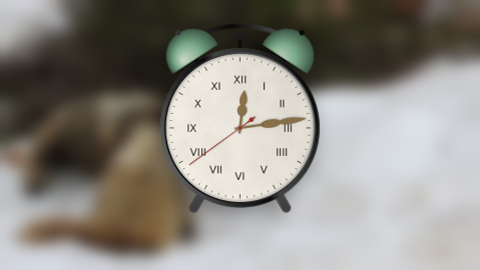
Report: {"hour": 12, "minute": 13, "second": 39}
